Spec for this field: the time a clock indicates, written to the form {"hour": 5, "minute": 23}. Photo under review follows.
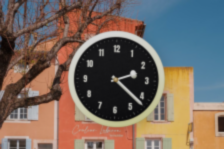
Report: {"hour": 2, "minute": 22}
